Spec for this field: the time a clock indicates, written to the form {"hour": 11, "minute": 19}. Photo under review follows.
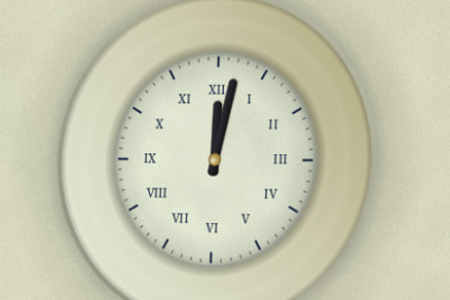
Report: {"hour": 12, "minute": 2}
